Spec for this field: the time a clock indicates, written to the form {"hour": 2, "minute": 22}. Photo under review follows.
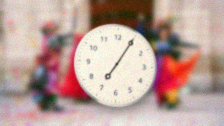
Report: {"hour": 7, "minute": 5}
